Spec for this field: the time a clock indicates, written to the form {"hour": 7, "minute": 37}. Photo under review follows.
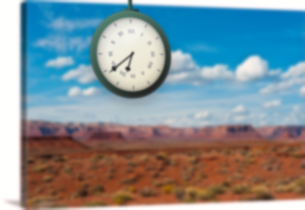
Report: {"hour": 6, "minute": 39}
